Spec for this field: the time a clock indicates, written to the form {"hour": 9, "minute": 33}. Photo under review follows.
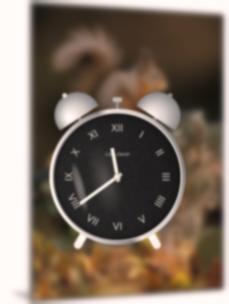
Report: {"hour": 11, "minute": 39}
